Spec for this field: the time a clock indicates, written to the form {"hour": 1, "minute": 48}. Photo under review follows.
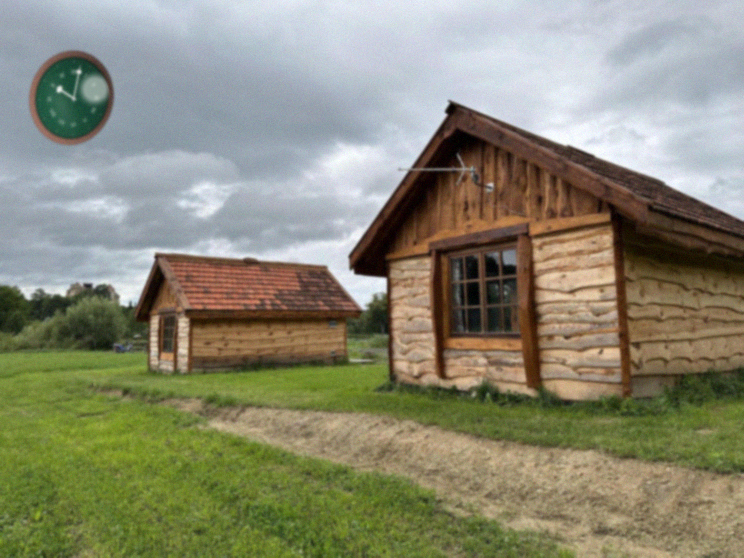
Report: {"hour": 10, "minute": 2}
